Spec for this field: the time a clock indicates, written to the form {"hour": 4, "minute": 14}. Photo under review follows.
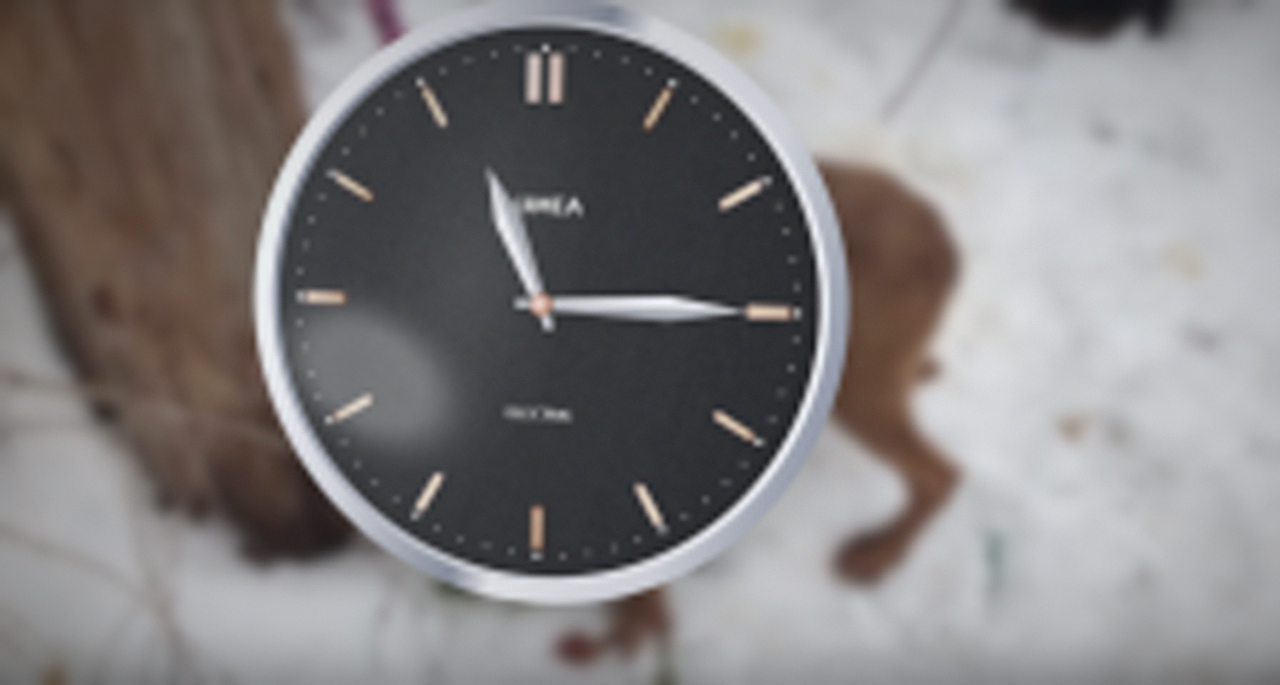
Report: {"hour": 11, "minute": 15}
